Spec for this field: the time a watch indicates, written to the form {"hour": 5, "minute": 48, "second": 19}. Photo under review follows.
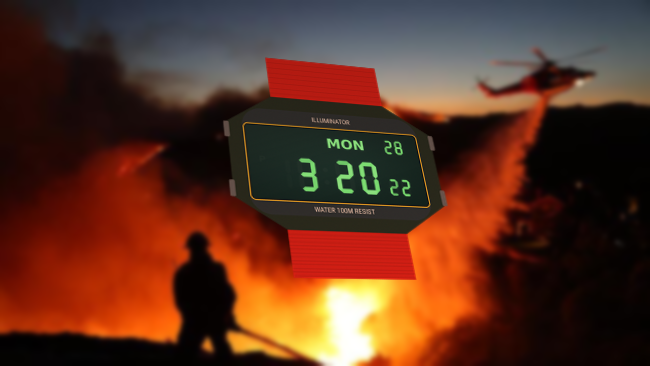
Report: {"hour": 3, "minute": 20, "second": 22}
